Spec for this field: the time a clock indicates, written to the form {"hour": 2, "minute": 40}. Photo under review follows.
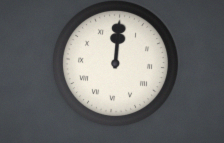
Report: {"hour": 12, "minute": 0}
